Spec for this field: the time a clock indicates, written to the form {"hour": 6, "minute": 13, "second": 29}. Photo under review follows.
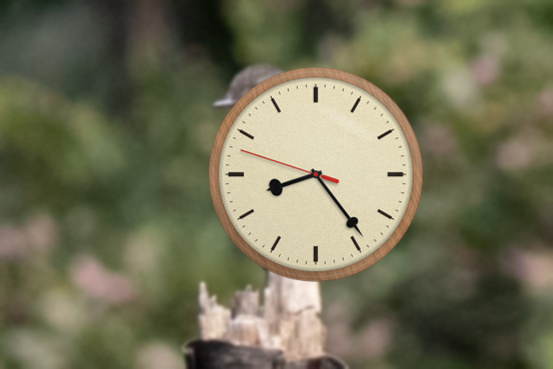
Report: {"hour": 8, "minute": 23, "second": 48}
